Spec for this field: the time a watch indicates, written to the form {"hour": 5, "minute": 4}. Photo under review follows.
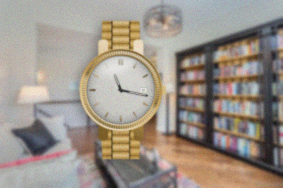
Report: {"hour": 11, "minute": 17}
